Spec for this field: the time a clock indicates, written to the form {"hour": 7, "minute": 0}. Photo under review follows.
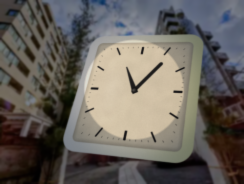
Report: {"hour": 11, "minute": 6}
